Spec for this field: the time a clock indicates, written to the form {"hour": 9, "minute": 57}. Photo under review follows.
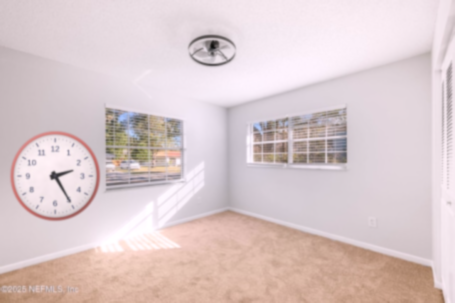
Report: {"hour": 2, "minute": 25}
